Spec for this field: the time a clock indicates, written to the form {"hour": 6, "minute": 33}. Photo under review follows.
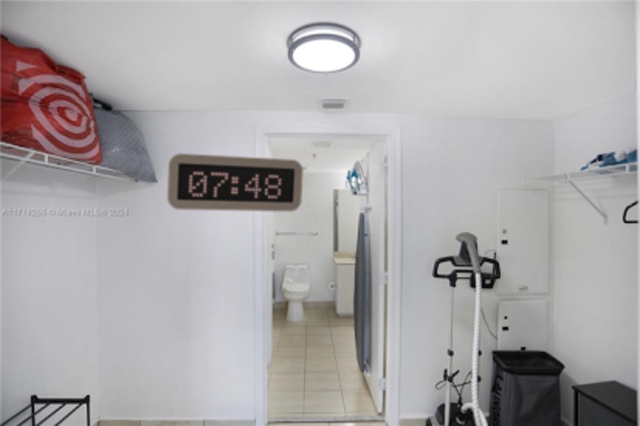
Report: {"hour": 7, "minute": 48}
